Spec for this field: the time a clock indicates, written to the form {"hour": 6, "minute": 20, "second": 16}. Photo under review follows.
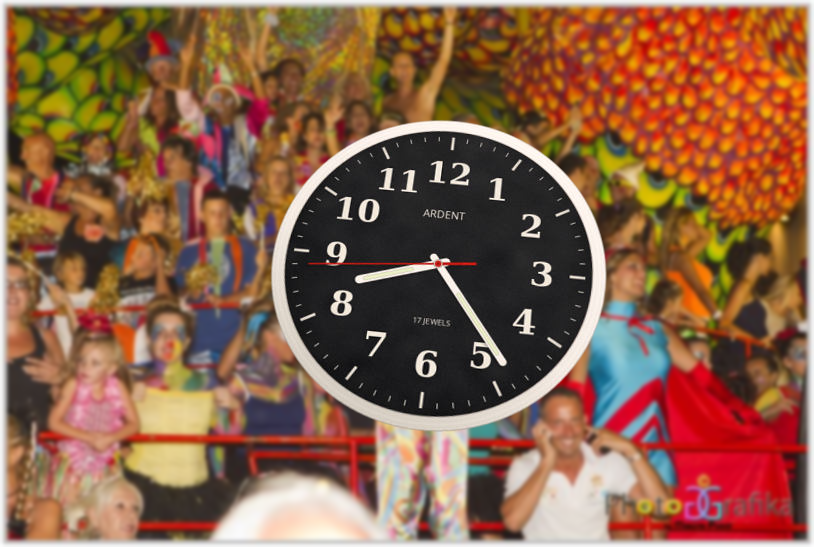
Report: {"hour": 8, "minute": 23, "second": 44}
